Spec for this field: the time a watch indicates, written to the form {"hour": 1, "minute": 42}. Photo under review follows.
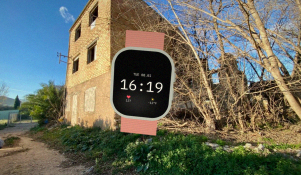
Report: {"hour": 16, "minute": 19}
